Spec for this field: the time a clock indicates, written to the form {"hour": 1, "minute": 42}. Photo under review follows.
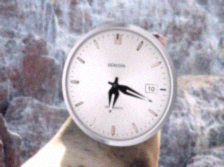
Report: {"hour": 6, "minute": 18}
